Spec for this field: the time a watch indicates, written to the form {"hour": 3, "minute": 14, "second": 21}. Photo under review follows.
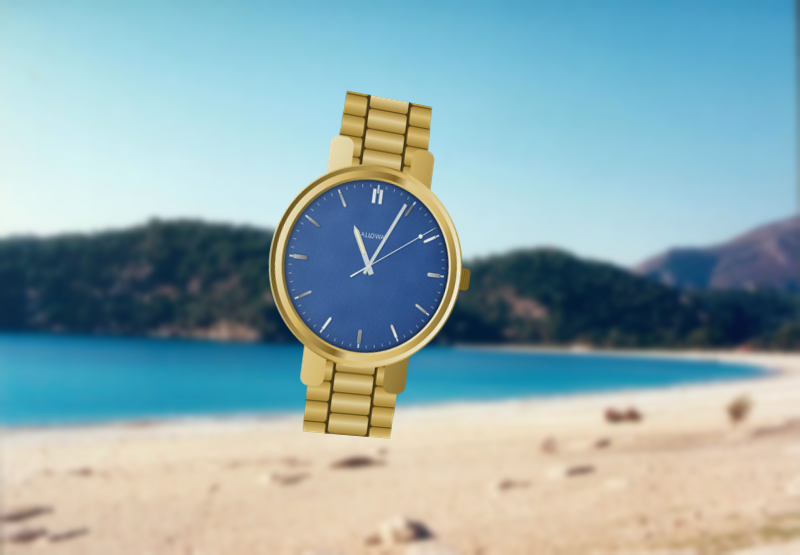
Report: {"hour": 11, "minute": 4, "second": 9}
